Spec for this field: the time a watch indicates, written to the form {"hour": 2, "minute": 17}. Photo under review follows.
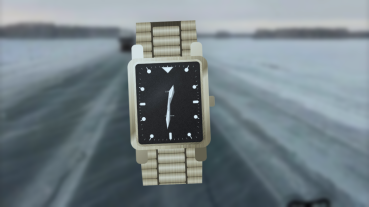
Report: {"hour": 12, "minute": 31}
